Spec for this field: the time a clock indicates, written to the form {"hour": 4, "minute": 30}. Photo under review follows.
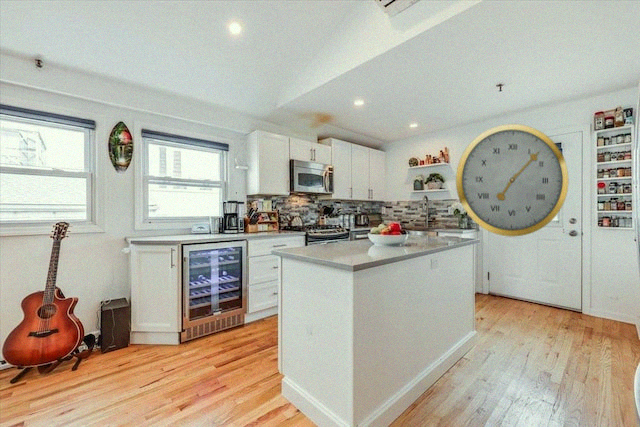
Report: {"hour": 7, "minute": 7}
